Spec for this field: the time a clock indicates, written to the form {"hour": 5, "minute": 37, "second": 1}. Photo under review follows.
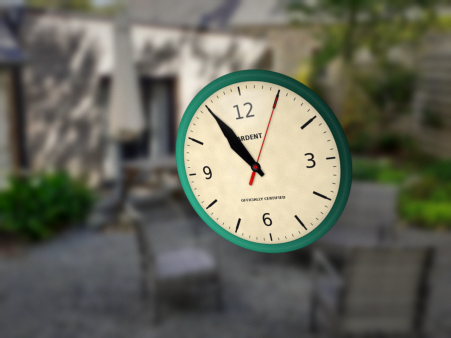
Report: {"hour": 10, "minute": 55, "second": 5}
